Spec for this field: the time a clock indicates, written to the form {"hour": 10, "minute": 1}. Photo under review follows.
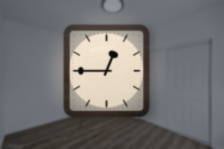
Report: {"hour": 12, "minute": 45}
